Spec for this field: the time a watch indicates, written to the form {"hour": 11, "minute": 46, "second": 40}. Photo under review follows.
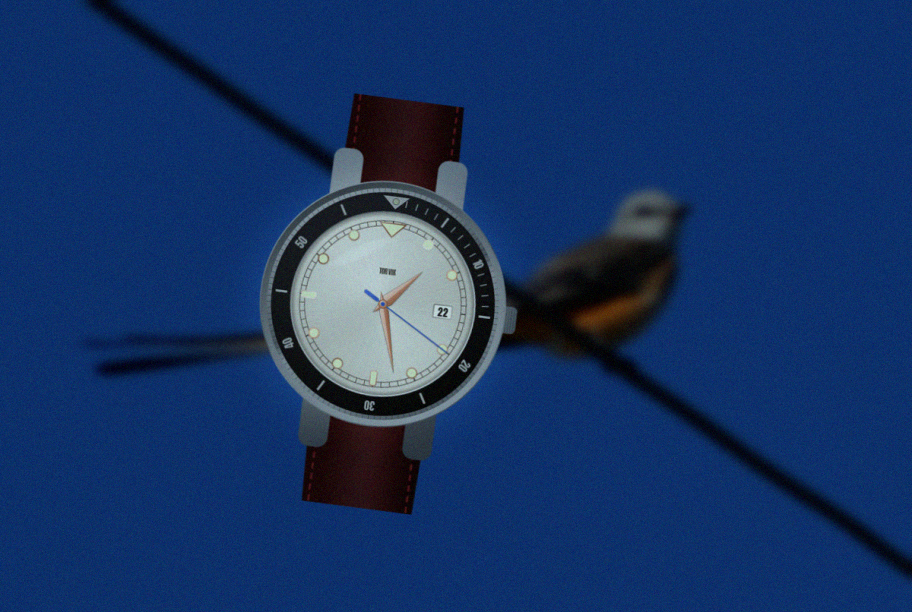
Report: {"hour": 1, "minute": 27, "second": 20}
